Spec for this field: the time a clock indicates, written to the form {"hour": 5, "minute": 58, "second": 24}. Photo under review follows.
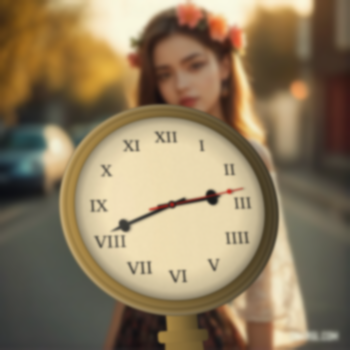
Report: {"hour": 2, "minute": 41, "second": 13}
